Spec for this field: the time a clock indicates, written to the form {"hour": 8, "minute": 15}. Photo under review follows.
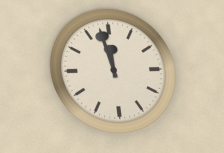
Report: {"hour": 11, "minute": 58}
